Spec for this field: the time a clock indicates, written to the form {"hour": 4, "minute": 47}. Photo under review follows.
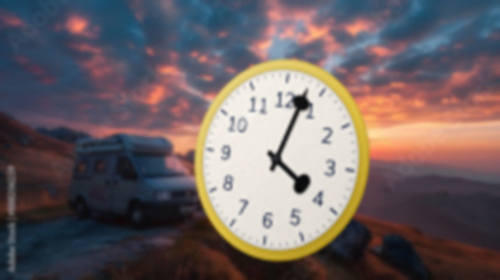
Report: {"hour": 4, "minute": 3}
